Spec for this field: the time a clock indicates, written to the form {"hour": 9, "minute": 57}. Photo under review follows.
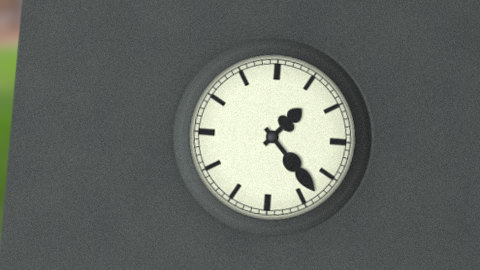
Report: {"hour": 1, "minute": 23}
